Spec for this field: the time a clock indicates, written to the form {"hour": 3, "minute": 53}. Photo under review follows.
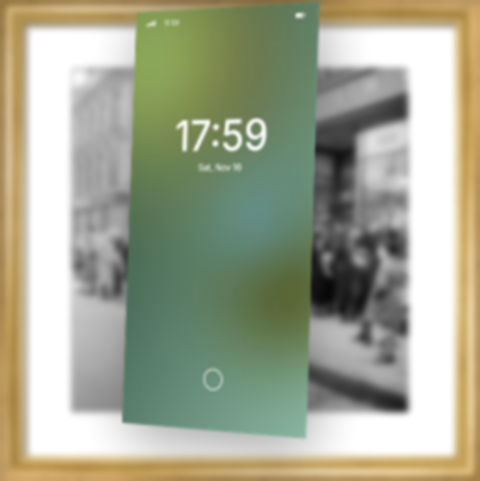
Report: {"hour": 17, "minute": 59}
